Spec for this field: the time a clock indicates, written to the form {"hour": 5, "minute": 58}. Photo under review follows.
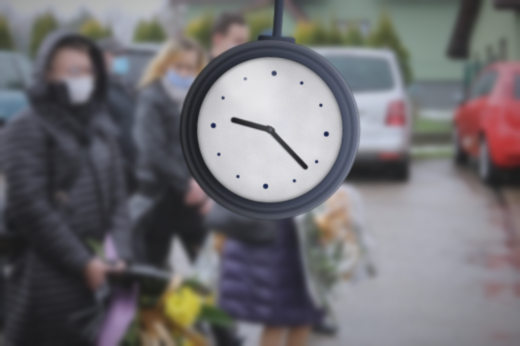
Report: {"hour": 9, "minute": 22}
